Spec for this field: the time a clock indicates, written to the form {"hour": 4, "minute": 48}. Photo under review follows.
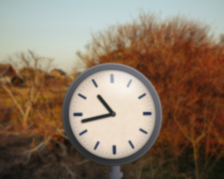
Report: {"hour": 10, "minute": 43}
